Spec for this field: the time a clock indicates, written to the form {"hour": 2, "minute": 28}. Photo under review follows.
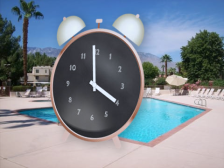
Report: {"hour": 3, "minute": 59}
